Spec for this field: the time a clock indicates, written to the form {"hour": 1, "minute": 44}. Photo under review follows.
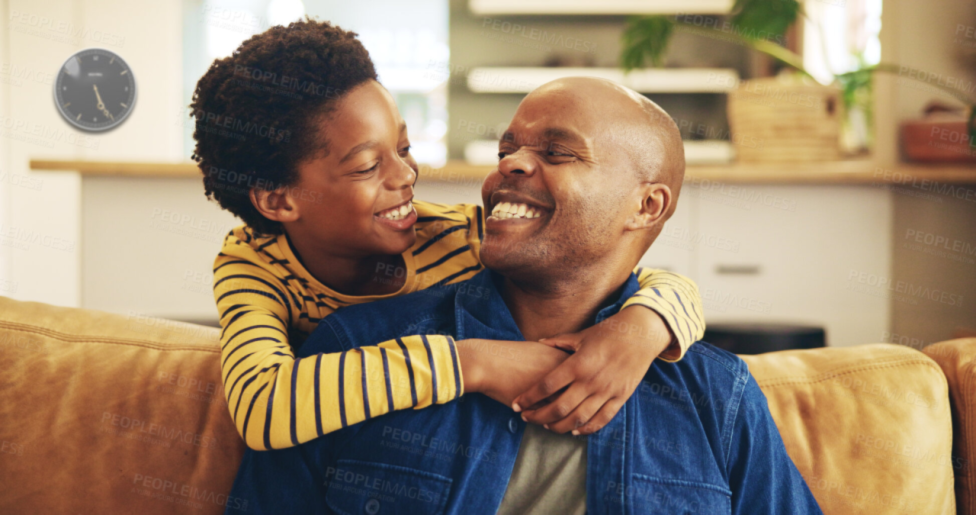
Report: {"hour": 5, "minute": 26}
